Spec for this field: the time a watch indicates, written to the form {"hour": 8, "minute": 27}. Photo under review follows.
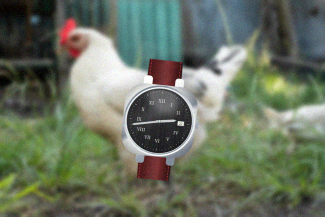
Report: {"hour": 2, "minute": 43}
